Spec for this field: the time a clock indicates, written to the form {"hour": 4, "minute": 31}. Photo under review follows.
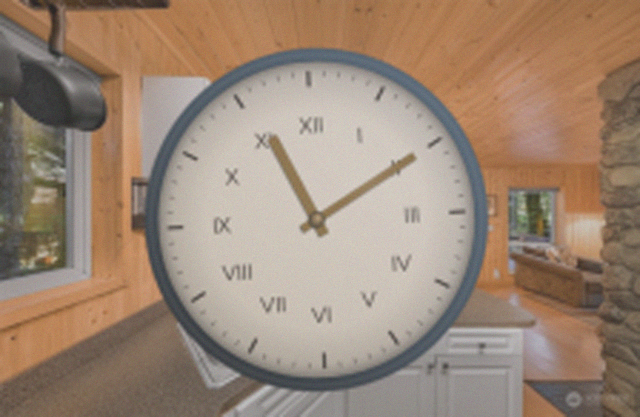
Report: {"hour": 11, "minute": 10}
